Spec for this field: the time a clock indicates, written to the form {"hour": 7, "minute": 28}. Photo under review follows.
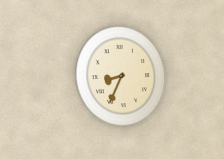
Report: {"hour": 8, "minute": 35}
